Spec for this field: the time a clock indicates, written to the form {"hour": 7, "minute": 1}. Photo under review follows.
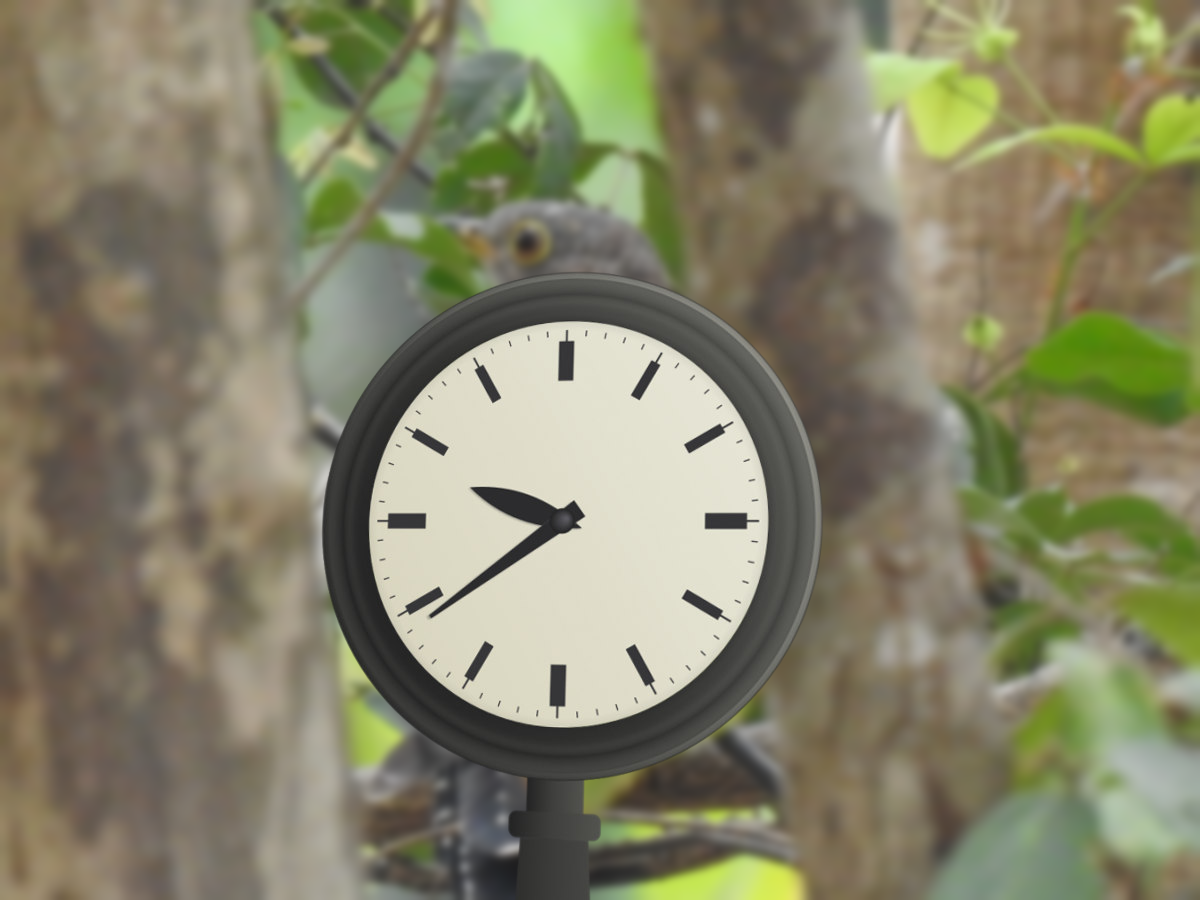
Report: {"hour": 9, "minute": 39}
